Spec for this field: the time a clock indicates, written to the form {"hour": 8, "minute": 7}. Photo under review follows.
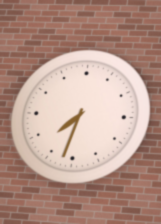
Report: {"hour": 7, "minute": 32}
